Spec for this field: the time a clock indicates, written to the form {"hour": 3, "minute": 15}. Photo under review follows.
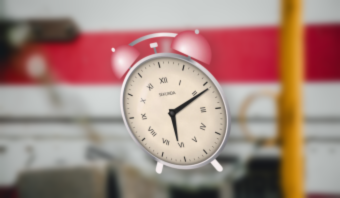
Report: {"hour": 6, "minute": 11}
